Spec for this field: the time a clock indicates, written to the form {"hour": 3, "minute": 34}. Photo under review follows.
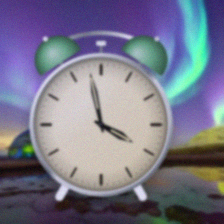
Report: {"hour": 3, "minute": 58}
